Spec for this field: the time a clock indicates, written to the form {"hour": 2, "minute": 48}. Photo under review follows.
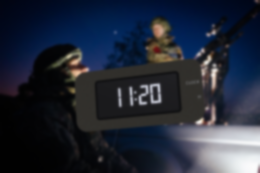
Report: {"hour": 11, "minute": 20}
